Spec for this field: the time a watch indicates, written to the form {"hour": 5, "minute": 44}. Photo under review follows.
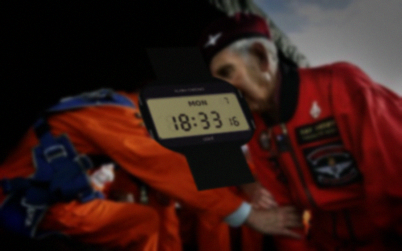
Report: {"hour": 18, "minute": 33}
